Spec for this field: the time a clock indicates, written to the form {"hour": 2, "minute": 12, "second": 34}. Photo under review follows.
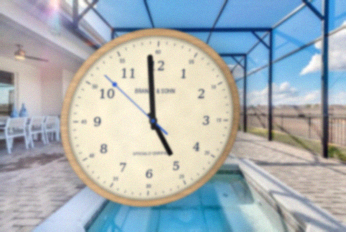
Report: {"hour": 4, "minute": 58, "second": 52}
